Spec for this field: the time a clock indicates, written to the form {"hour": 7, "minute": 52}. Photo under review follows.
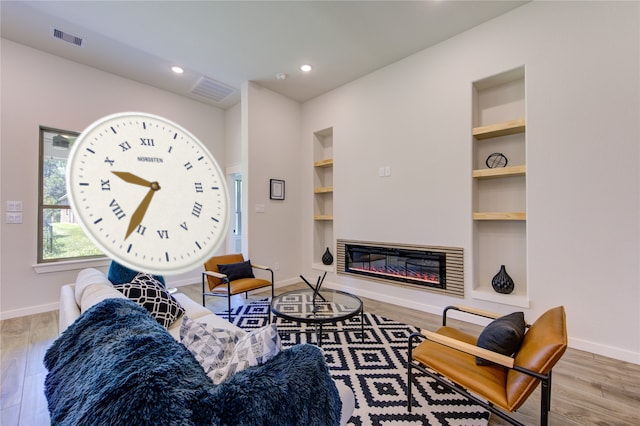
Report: {"hour": 9, "minute": 36}
